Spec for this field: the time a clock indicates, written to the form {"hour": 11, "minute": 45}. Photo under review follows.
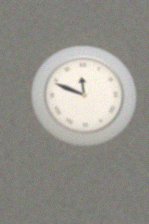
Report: {"hour": 11, "minute": 49}
